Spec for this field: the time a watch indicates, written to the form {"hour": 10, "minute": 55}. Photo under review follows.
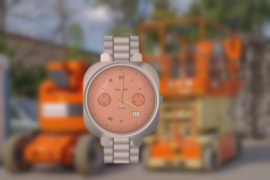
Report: {"hour": 4, "minute": 1}
